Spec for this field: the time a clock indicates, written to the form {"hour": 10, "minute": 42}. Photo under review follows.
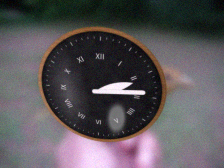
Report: {"hour": 2, "minute": 14}
